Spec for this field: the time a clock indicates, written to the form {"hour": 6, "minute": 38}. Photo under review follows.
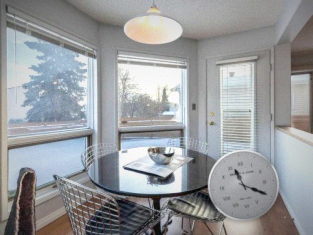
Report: {"hour": 11, "minute": 20}
